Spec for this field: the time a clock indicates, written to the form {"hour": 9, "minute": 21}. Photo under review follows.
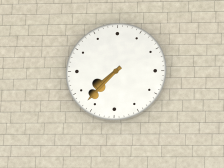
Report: {"hour": 7, "minute": 37}
